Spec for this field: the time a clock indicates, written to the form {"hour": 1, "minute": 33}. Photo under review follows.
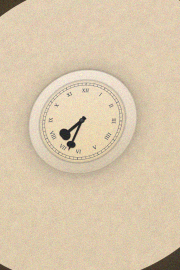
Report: {"hour": 7, "minute": 33}
